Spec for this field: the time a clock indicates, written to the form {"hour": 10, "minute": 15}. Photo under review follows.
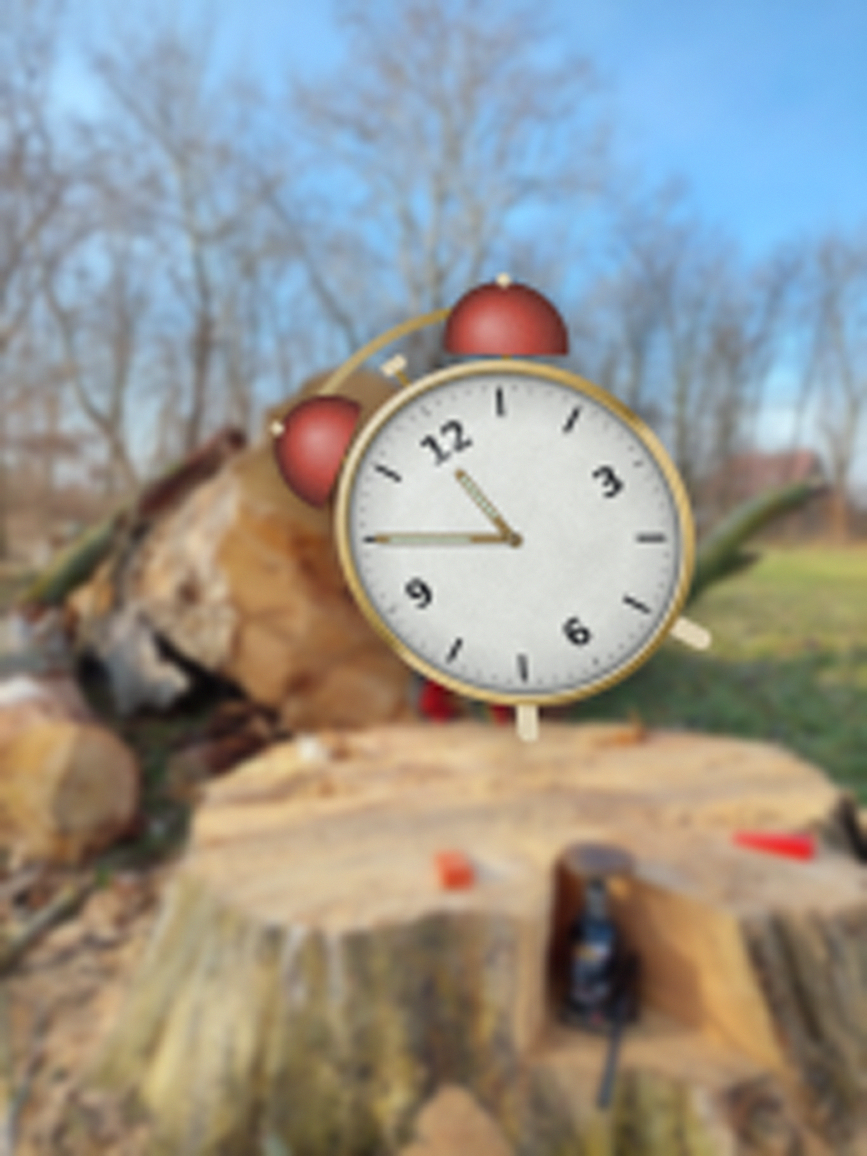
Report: {"hour": 11, "minute": 50}
